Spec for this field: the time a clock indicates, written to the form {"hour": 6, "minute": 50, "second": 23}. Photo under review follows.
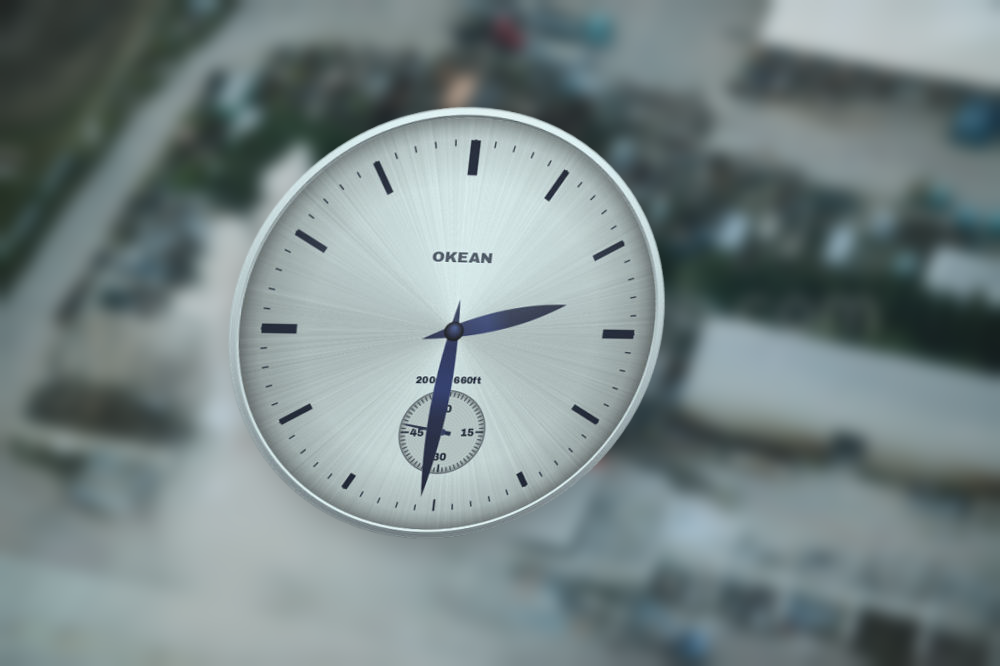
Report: {"hour": 2, "minute": 30, "second": 47}
